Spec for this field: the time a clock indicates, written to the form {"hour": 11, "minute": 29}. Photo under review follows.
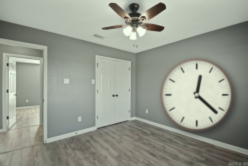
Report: {"hour": 12, "minute": 22}
